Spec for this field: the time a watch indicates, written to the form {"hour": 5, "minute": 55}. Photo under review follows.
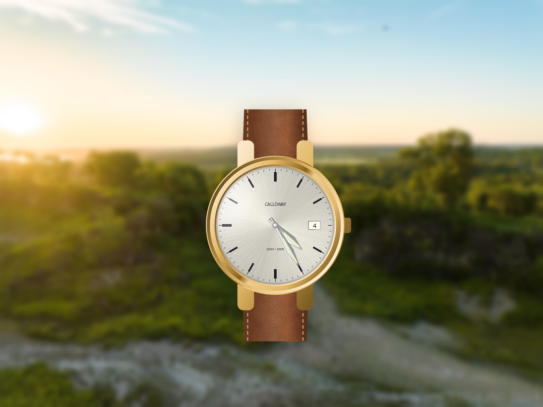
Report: {"hour": 4, "minute": 25}
